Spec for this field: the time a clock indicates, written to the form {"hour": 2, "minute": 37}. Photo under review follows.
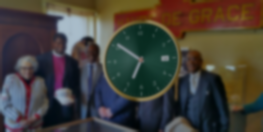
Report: {"hour": 6, "minute": 51}
